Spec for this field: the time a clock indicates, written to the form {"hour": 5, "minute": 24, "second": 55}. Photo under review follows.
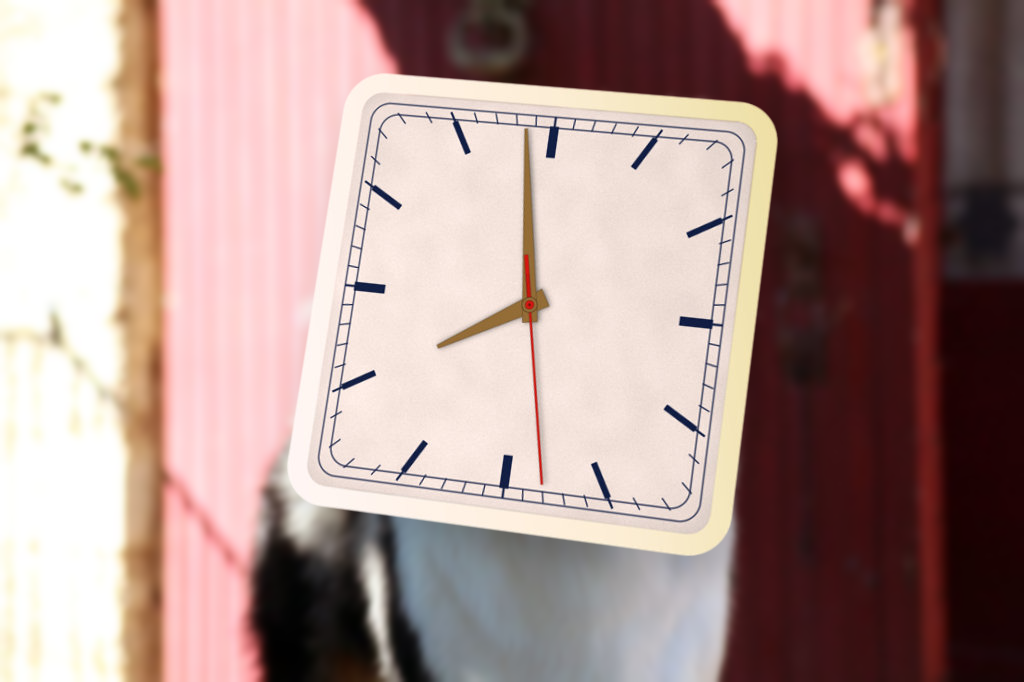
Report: {"hour": 7, "minute": 58, "second": 28}
